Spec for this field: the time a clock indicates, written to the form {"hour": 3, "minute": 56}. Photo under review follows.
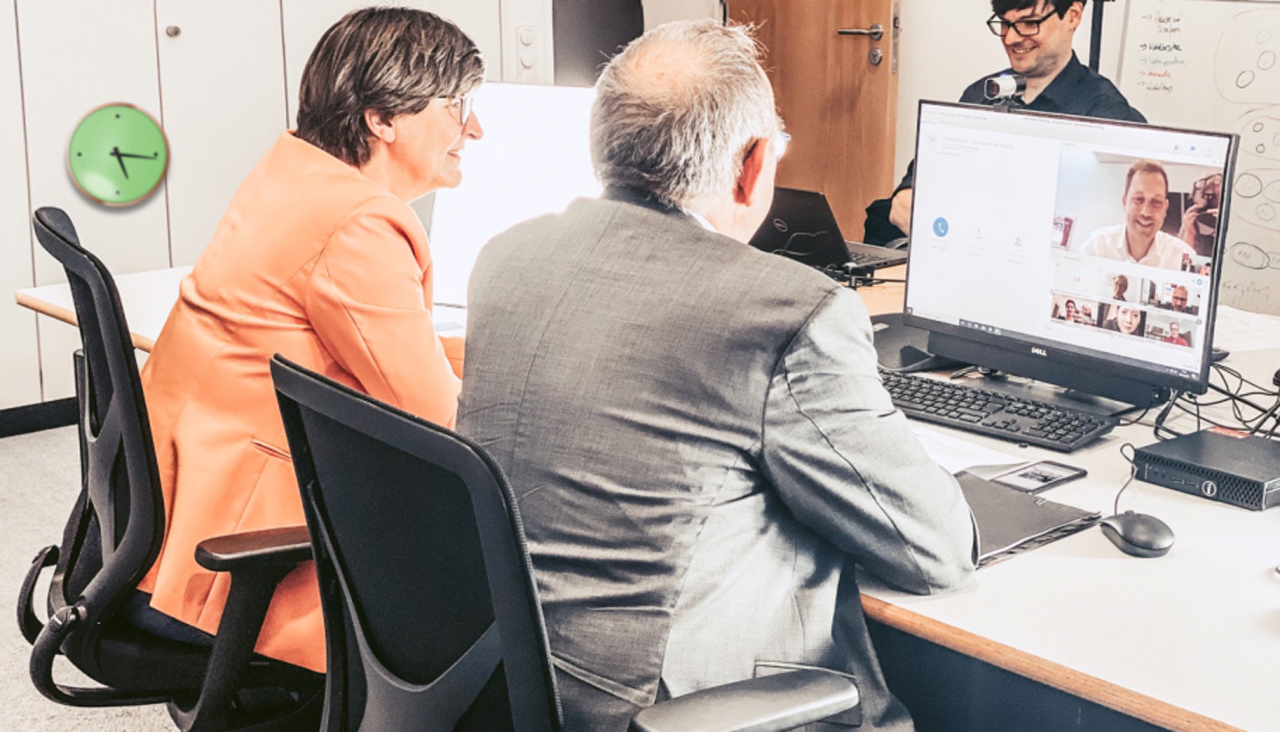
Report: {"hour": 5, "minute": 16}
